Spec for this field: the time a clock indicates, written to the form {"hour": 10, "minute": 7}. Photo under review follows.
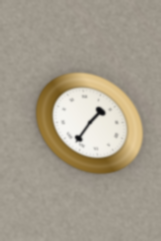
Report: {"hour": 1, "minute": 37}
